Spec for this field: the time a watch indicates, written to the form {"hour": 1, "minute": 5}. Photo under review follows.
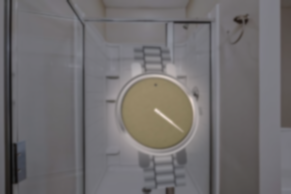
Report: {"hour": 4, "minute": 22}
